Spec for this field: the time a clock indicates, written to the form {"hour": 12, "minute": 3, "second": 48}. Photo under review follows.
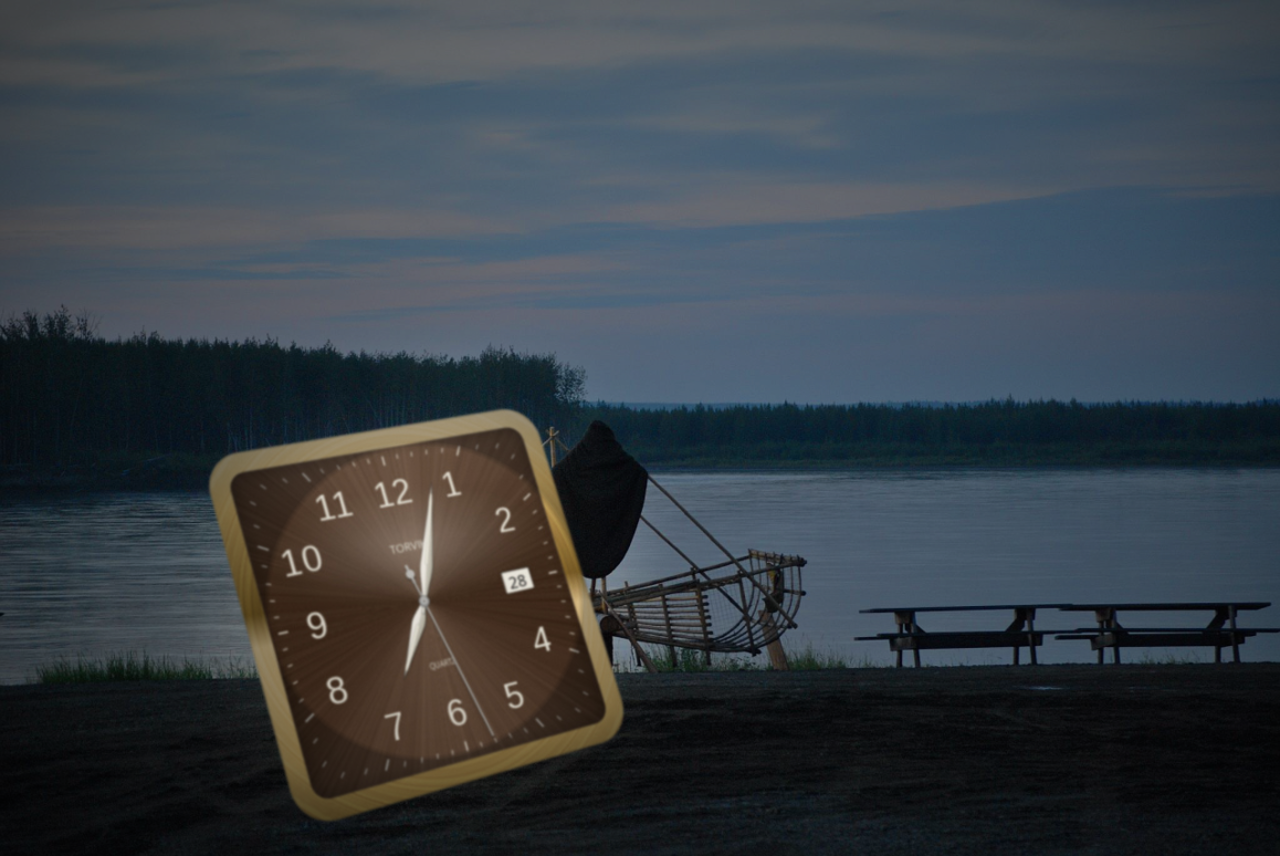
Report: {"hour": 7, "minute": 3, "second": 28}
